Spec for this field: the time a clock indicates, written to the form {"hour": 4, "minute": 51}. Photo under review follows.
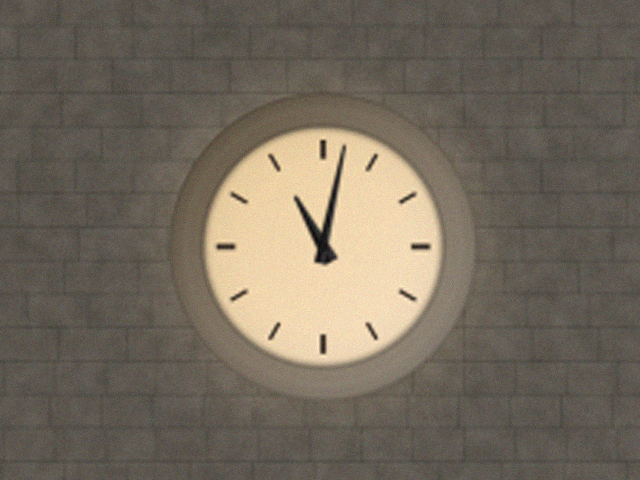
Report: {"hour": 11, "minute": 2}
